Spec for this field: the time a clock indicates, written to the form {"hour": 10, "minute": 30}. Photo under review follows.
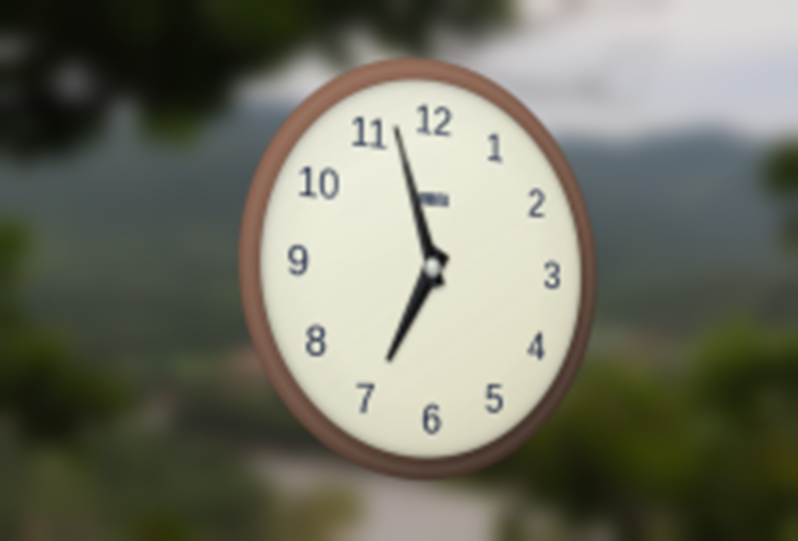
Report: {"hour": 6, "minute": 57}
